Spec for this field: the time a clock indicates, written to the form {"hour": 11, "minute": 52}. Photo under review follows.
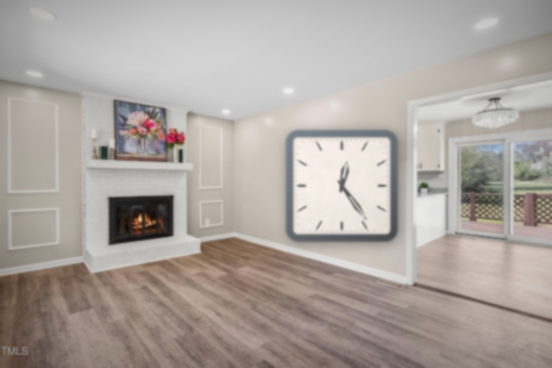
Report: {"hour": 12, "minute": 24}
